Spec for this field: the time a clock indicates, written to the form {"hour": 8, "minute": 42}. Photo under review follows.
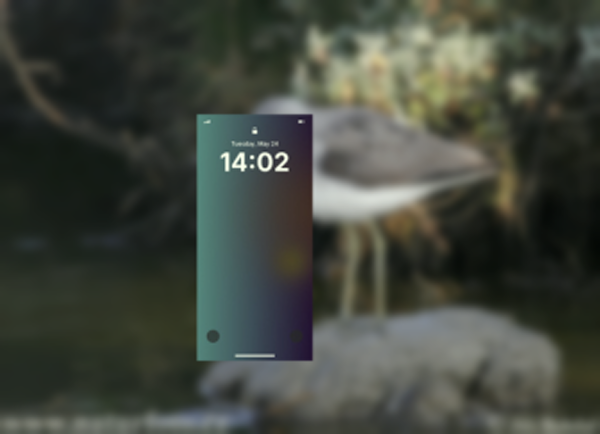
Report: {"hour": 14, "minute": 2}
